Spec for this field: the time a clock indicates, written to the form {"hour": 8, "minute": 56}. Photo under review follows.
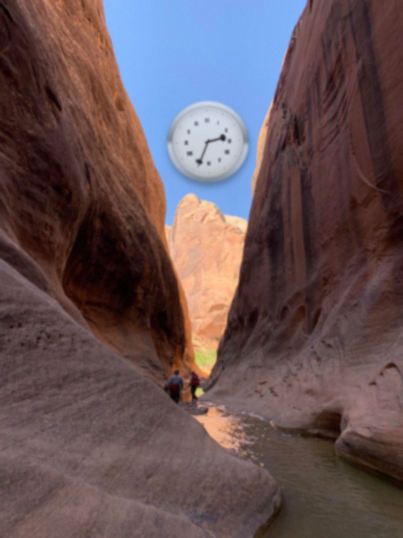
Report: {"hour": 2, "minute": 34}
